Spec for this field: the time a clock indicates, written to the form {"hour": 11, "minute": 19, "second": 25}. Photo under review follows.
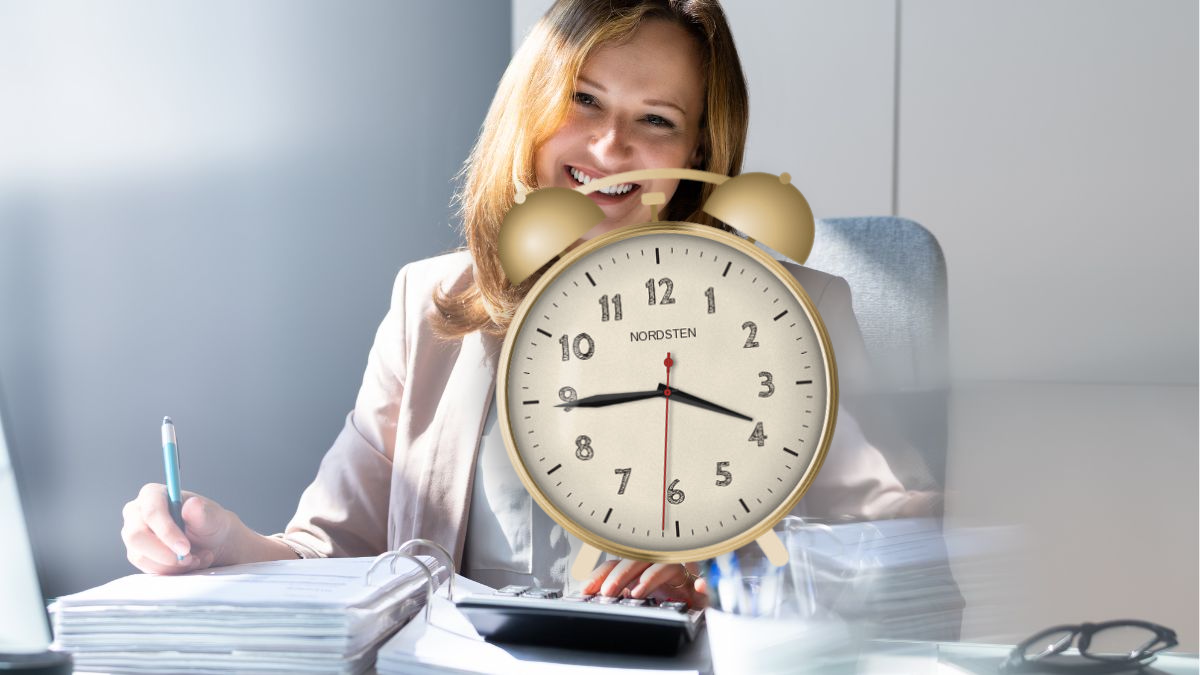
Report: {"hour": 3, "minute": 44, "second": 31}
